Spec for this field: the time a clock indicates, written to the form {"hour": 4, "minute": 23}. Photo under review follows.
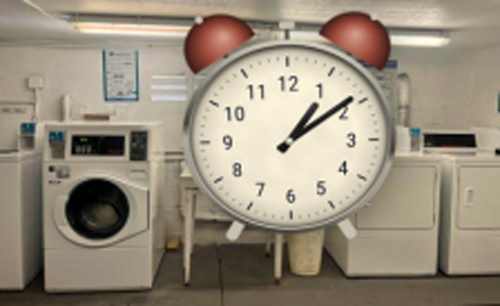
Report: {"hour": 1, "minute": 9}
